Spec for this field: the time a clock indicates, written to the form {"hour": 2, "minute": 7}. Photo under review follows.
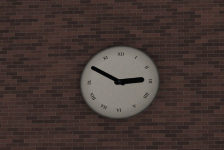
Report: {"hour": 2, "minute": 50}
